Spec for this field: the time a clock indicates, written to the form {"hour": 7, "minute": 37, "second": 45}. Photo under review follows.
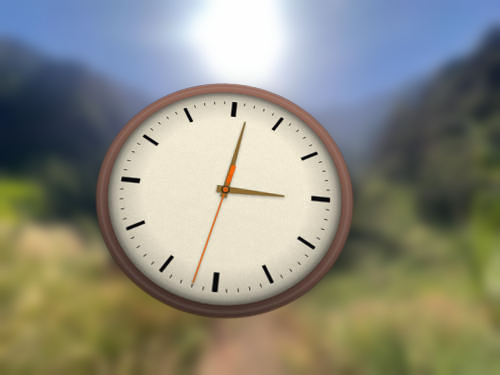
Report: {"hour": 3, "minute": 1, "second": 32}
